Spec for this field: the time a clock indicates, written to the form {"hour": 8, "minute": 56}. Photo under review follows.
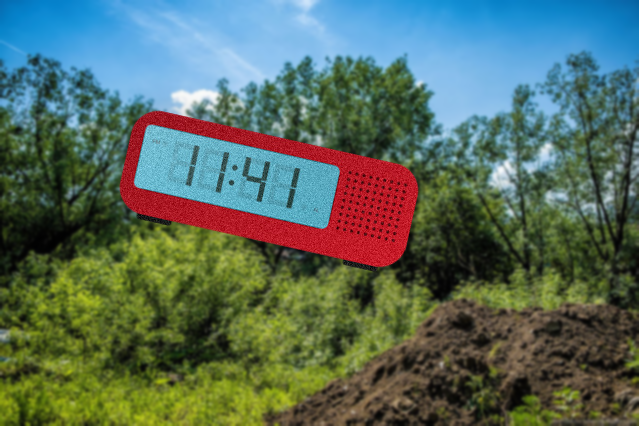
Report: {"hour": 11, "minute": 41}
